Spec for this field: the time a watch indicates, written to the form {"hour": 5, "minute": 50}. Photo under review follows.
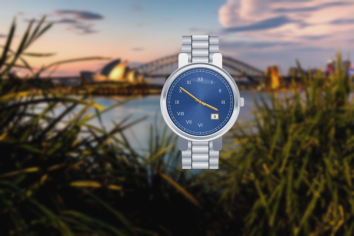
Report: {"hour": 3, "minute": 51}
